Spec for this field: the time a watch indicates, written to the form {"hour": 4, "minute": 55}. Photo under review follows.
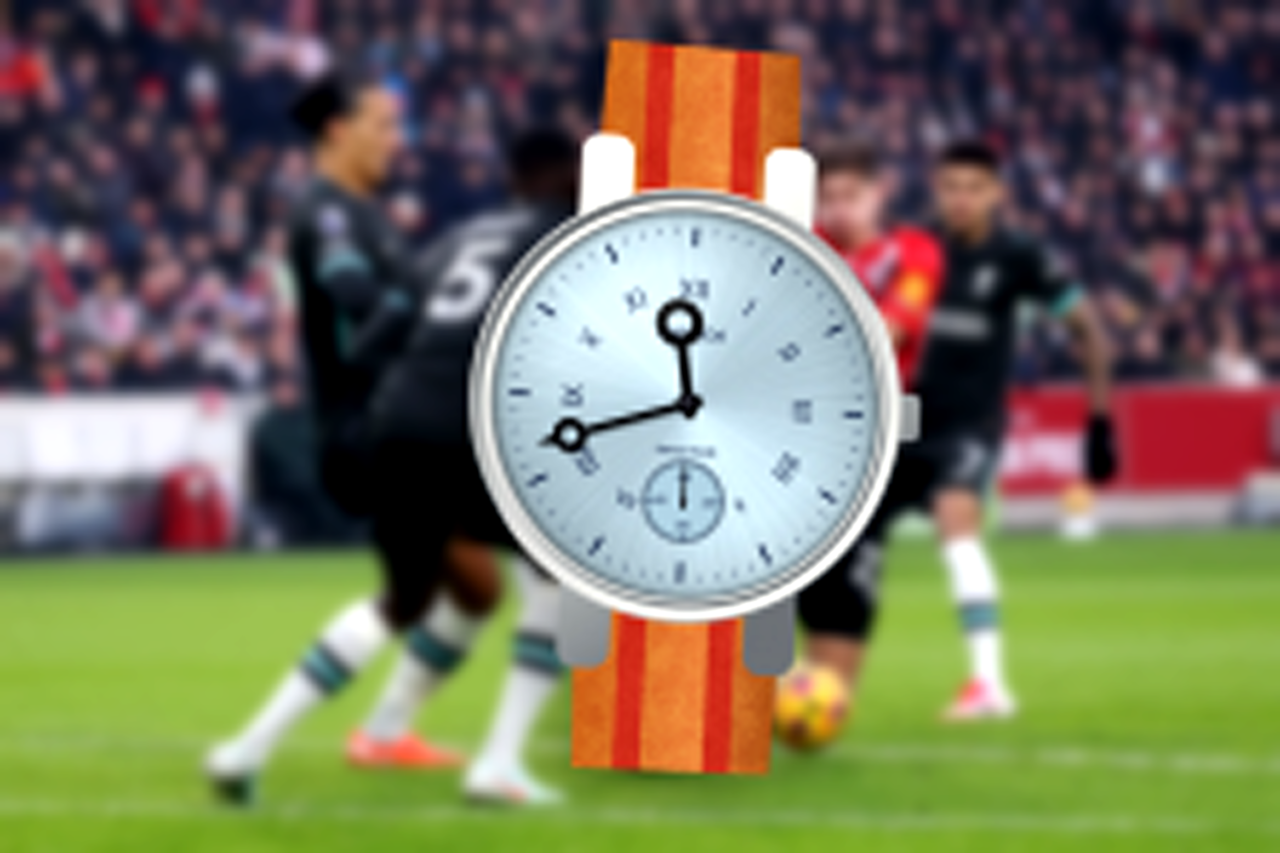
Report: {"hour": 11, "minute": 42}
